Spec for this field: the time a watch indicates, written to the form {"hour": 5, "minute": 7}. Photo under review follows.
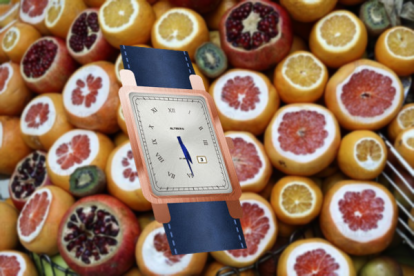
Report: {"hour": 5, "minute": 29}
